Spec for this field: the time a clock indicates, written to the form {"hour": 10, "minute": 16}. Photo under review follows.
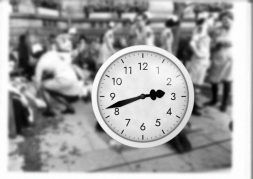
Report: {"hour": 2, "minute": 42}
